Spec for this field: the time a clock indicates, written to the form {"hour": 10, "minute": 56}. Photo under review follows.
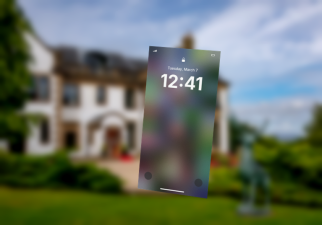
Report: {"hour": 12, "minute": 41}
